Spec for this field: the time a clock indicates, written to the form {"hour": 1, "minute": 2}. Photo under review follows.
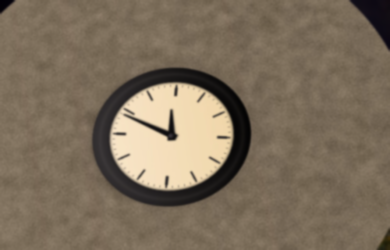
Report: {"hour": 11, "minute": 49}
